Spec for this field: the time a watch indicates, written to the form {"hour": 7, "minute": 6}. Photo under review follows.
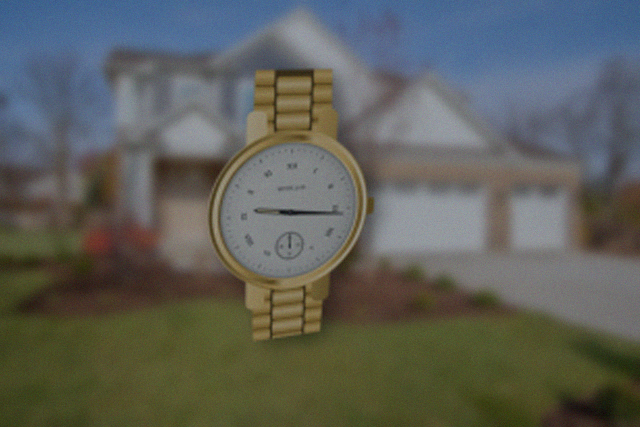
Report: {"hour": 9, "minute": 16}
